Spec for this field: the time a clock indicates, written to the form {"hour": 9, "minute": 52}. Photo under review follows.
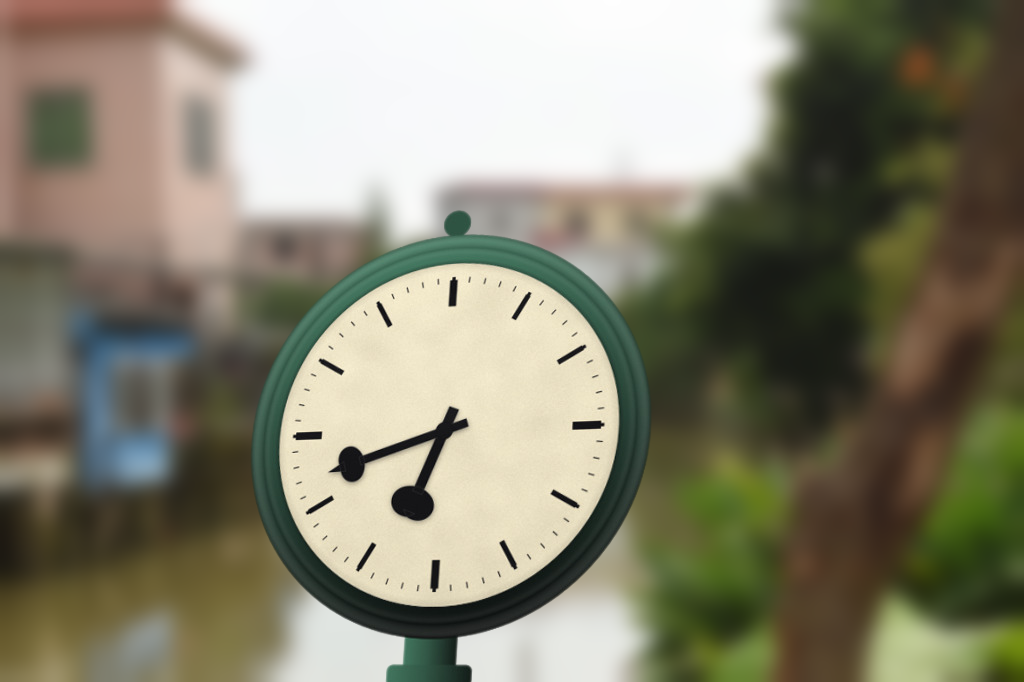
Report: {"hour": 6, "minute": 42}
